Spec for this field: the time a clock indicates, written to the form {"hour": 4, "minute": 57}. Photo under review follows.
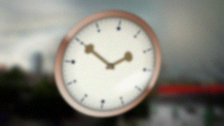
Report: {"hour": 1, "minute": 50}
